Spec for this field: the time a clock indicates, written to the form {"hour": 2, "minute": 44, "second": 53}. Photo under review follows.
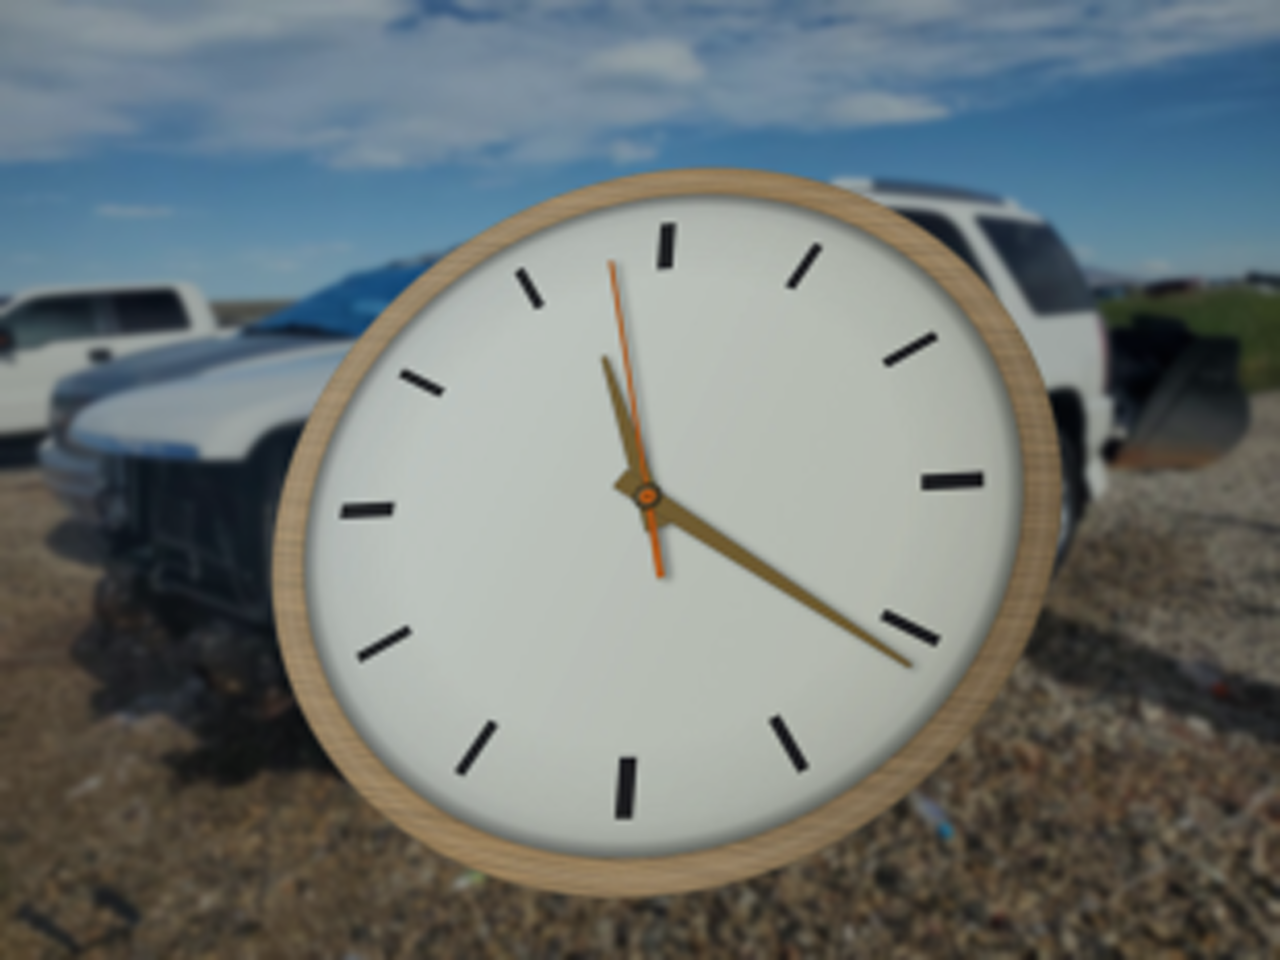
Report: {"hour": 11, "minute": 20, "second": 58}
